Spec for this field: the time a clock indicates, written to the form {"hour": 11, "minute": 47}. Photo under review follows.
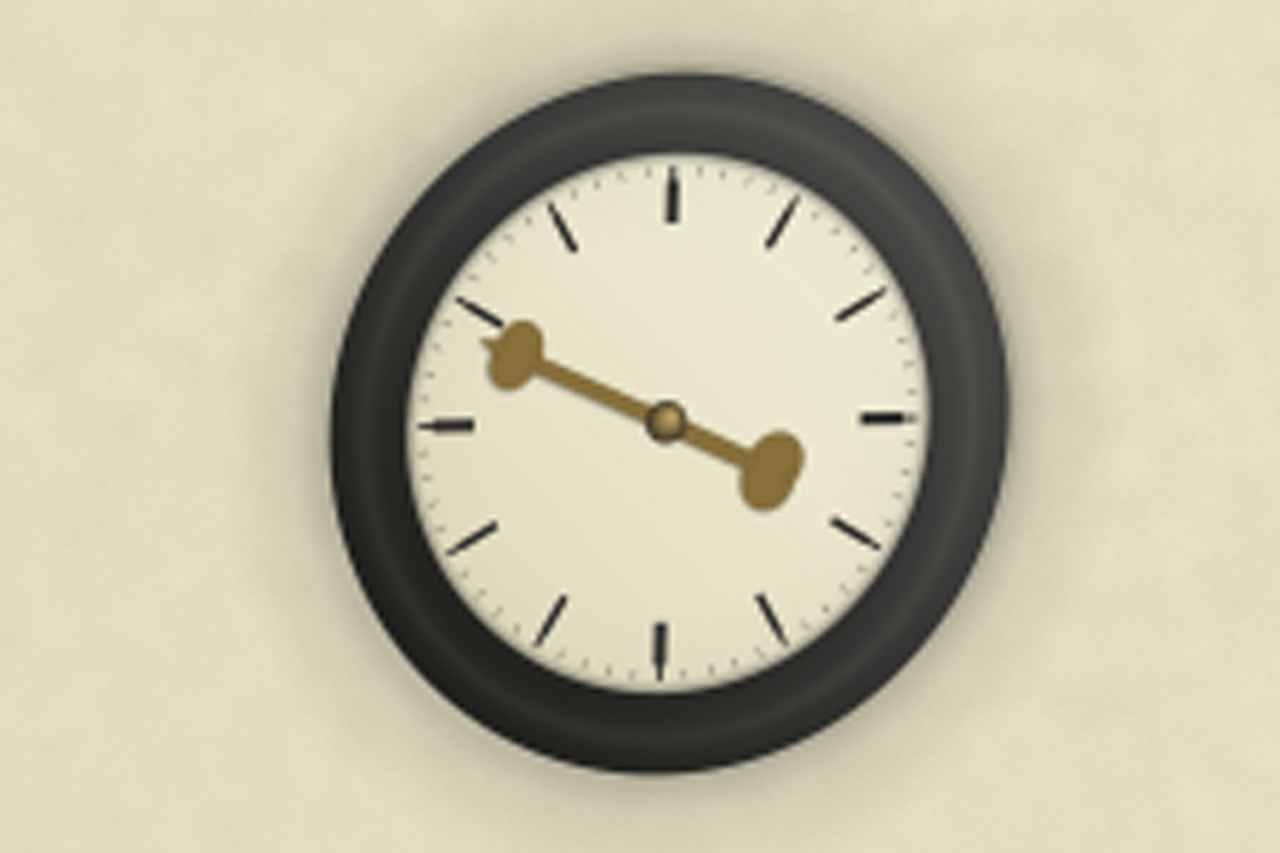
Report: {"hour": 3, "minute": 49}
